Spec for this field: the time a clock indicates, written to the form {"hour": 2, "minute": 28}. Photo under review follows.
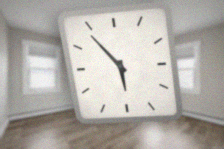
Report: {"hour": 5, "minute": 54}
